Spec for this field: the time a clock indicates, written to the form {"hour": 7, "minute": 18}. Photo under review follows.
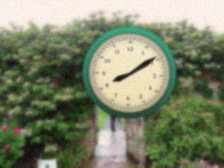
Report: {"hour": 8, "minute": 9}
